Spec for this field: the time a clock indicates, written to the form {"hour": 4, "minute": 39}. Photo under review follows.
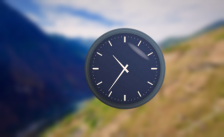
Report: {"hour": 10, "minute": 36}
